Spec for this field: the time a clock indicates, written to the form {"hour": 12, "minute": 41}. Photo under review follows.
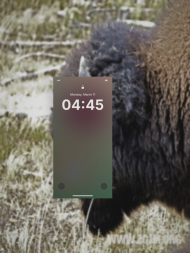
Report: {"hour": 4, "minute": 45}
